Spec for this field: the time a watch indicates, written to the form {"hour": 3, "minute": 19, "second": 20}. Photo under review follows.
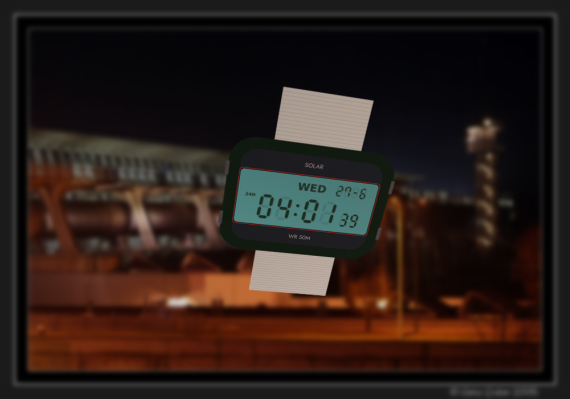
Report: {"hour": 4, "minute": 1, "second": 39}
